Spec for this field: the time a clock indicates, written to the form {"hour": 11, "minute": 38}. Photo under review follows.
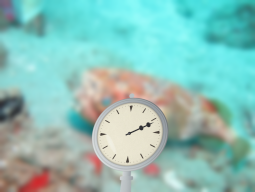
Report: {"hour": 2, "minute": 11}
